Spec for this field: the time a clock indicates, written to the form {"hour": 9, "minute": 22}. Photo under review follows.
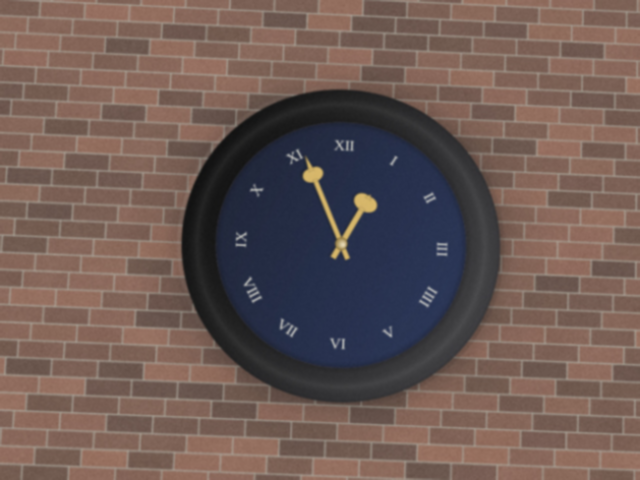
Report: {"hour": 12, "minute": 56}
